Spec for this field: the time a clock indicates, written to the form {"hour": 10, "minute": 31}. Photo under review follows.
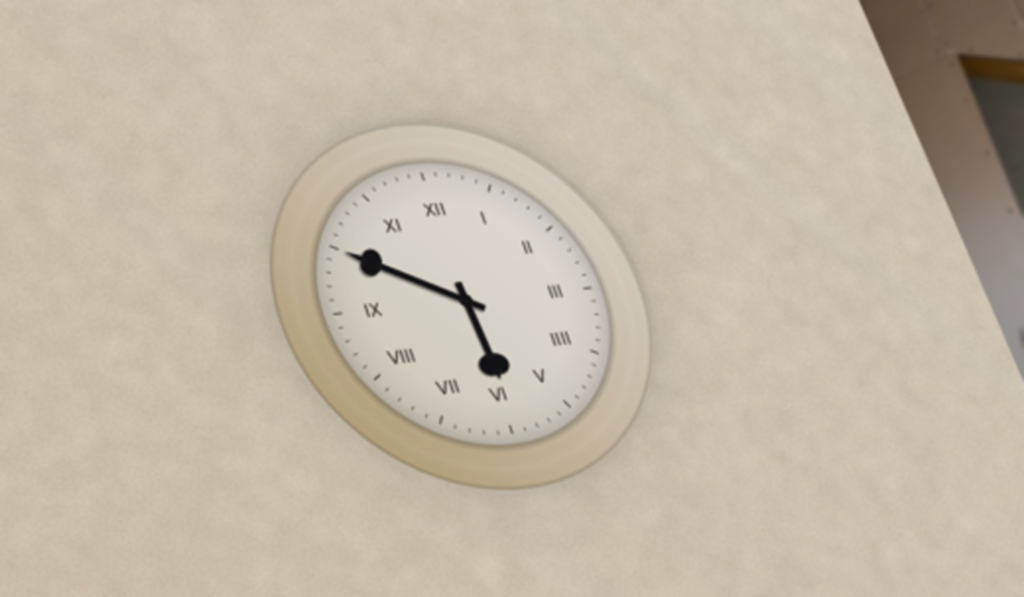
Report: {"hour": 5, "minute": 50}
